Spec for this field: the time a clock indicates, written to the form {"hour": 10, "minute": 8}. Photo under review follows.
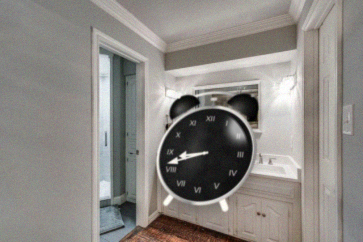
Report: {"hour": 8, "minute": 42}
